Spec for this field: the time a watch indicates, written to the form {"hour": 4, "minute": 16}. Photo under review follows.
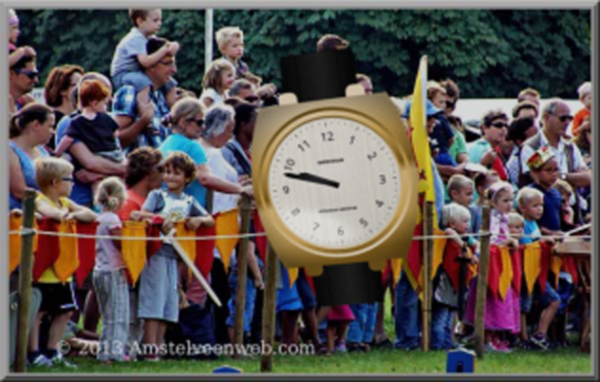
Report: {"hour": 9, "minute": 48}
